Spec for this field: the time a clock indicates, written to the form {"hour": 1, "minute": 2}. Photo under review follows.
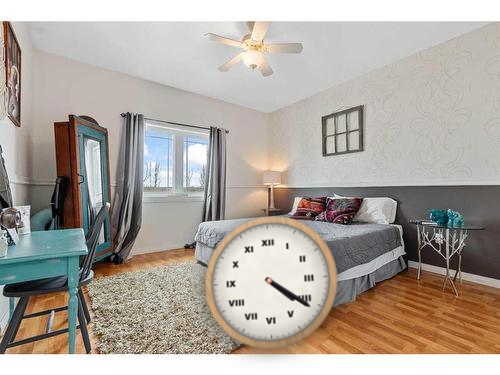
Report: {"hour": 4, "minute": 21}
